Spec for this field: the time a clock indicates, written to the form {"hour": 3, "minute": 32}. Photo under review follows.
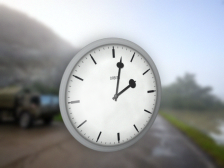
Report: {"hour": 2, "minute": 2}
